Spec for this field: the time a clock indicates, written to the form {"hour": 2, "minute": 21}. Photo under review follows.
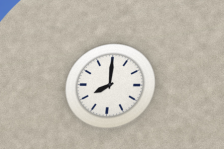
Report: {"hour": 8, "minute": 0}
